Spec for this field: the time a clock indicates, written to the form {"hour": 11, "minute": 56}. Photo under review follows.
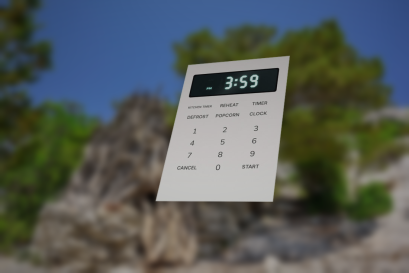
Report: {"hour": 3, "minute": 59}
